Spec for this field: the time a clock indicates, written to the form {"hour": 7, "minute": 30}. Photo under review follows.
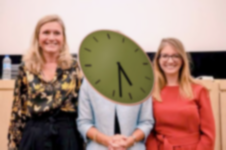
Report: {"hour": 5, "minute": 33}
